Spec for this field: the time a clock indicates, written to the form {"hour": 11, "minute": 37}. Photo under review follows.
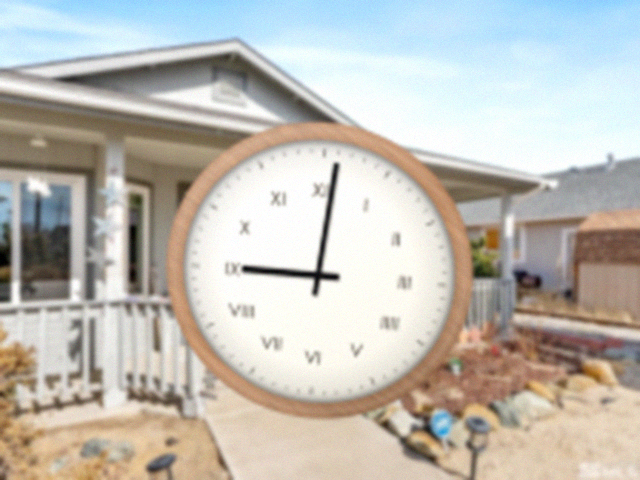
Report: {"hour": 9, "minute": 1}
